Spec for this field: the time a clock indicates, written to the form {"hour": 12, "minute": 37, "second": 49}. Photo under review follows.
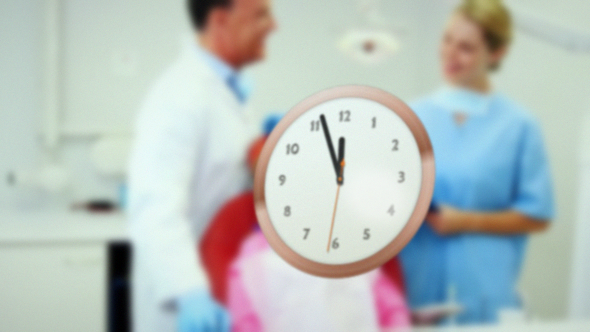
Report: {"hour": 11, "minute": 56, "second": 31}
